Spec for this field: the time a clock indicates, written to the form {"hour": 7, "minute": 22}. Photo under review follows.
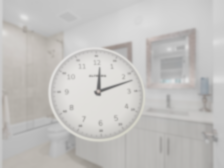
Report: {"hour": 12, "minute": 12}
